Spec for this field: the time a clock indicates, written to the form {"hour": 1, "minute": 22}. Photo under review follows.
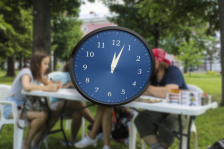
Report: {"hour": 12, "minute": 3}
